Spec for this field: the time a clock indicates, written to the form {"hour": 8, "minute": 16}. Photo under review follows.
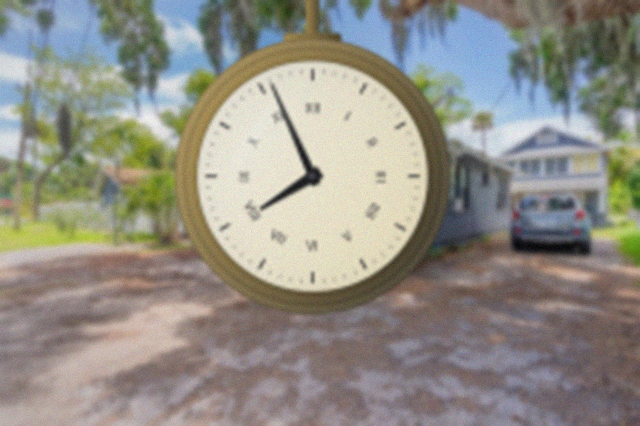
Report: {"hour": 7, "minute": 56}
